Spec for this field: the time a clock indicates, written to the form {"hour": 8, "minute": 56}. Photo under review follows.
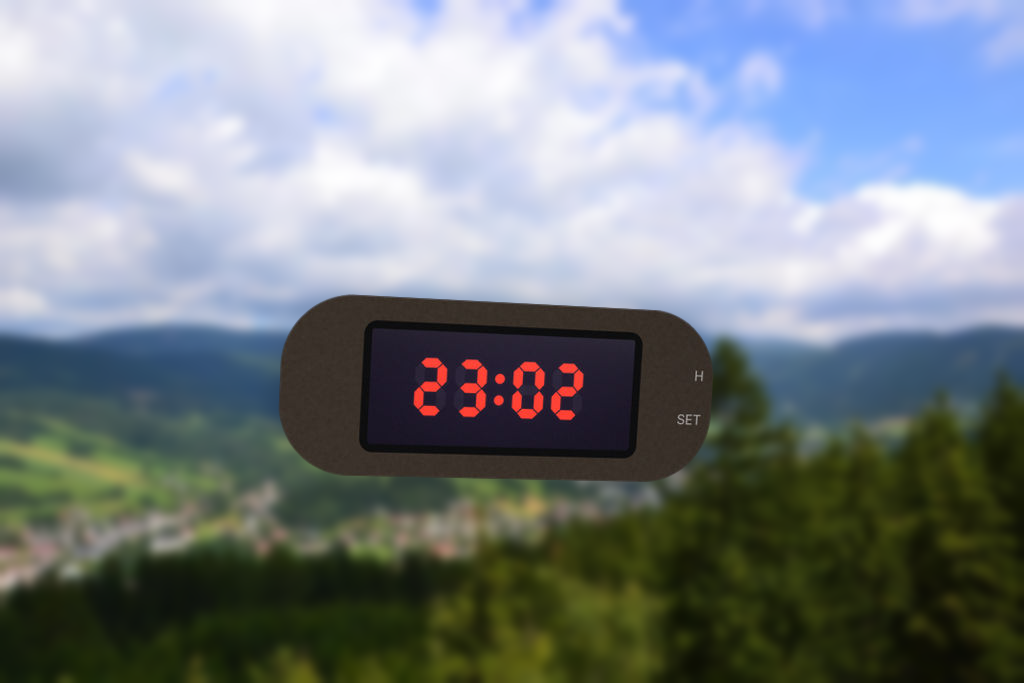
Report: {"hour": 23, "minute": 2}
